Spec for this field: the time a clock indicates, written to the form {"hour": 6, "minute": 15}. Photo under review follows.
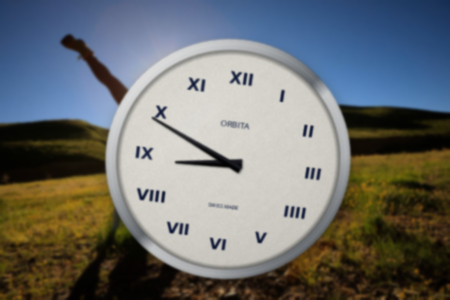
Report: {"hour": 8, "minute": 49}
